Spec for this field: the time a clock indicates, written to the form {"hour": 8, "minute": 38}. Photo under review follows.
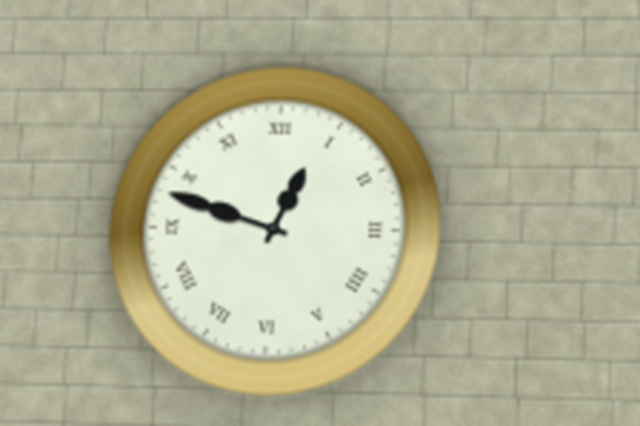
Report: {"hour": 12, "minute": 48}
